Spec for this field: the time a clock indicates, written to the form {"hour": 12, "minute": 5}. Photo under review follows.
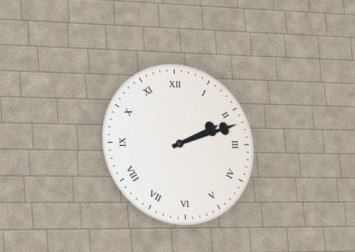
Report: {"hour": 2, "minute": 12}
